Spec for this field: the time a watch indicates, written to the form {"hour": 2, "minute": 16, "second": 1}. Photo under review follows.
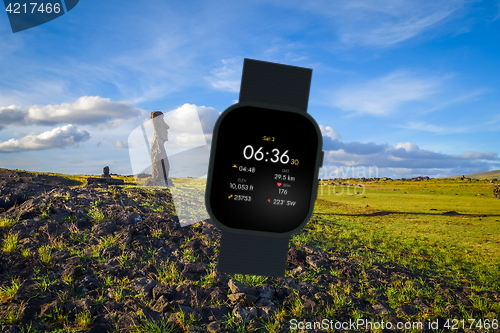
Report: {"hour": 6, "minute": 36, "second": 30}
